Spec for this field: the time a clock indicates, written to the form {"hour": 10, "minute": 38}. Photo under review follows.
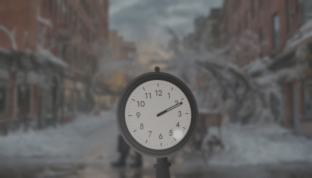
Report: {"hour": 2, "minute": 11}
